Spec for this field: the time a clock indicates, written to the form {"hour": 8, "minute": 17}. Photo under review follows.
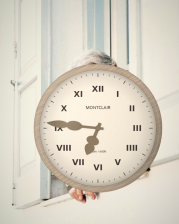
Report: {"hour": 6, "minute": 46}
